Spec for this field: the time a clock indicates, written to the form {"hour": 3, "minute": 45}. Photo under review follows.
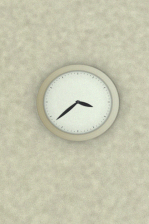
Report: {"hour": 3, "minute": 38}
